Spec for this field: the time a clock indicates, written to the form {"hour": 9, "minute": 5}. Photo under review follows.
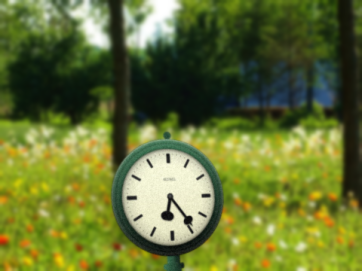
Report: {"hour": 6, "minute": 24}
